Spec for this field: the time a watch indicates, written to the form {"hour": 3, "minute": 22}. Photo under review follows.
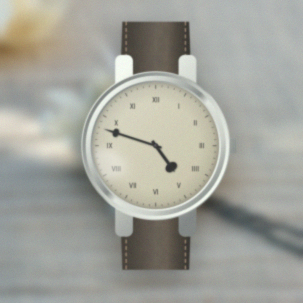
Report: {"hour": 4, "minute": 48}
